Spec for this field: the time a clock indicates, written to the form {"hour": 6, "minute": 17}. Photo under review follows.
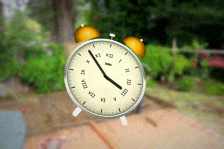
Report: {"hour": 3, "minute": 53}
